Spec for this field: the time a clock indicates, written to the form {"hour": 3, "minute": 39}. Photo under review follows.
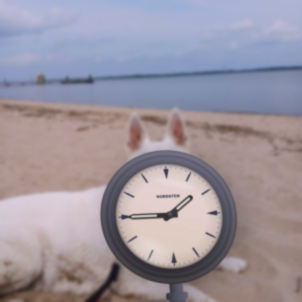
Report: {"hour": 1, "minute": 45}
